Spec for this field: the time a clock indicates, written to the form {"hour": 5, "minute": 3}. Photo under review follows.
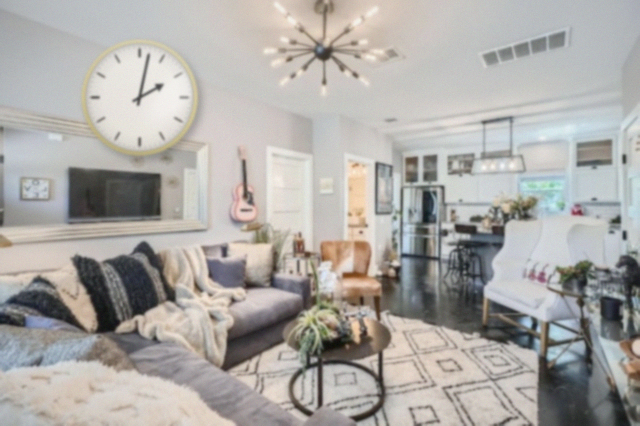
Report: {"hour": 2, "minute": 2}
